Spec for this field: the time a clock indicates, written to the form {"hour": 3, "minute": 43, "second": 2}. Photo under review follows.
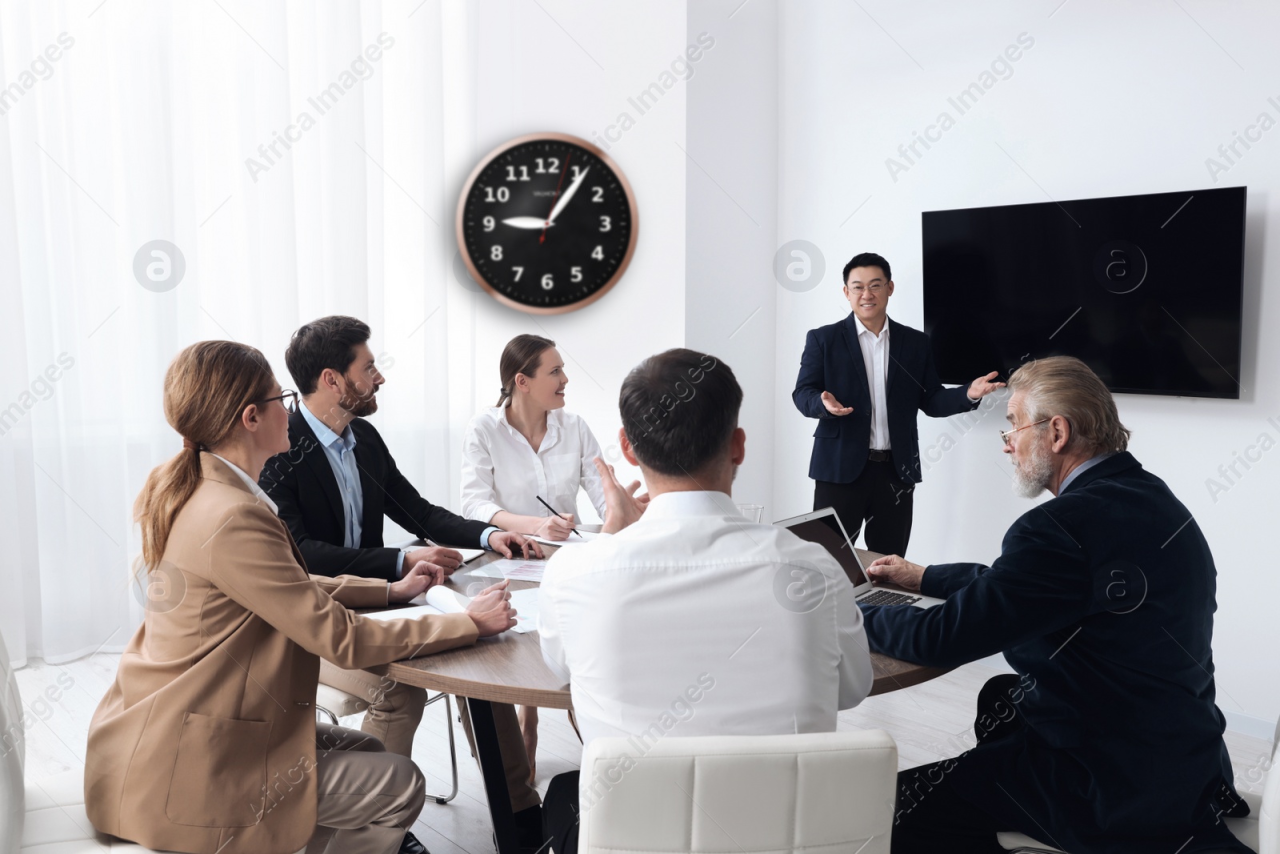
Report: {"hour": 9, "minute": 6, "second": 3}
